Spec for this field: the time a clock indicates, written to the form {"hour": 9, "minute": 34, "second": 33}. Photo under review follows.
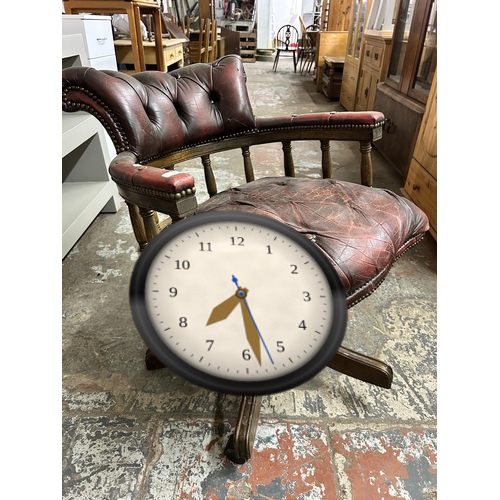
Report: {"hour": 7, "minute": 28, "second": 27}
